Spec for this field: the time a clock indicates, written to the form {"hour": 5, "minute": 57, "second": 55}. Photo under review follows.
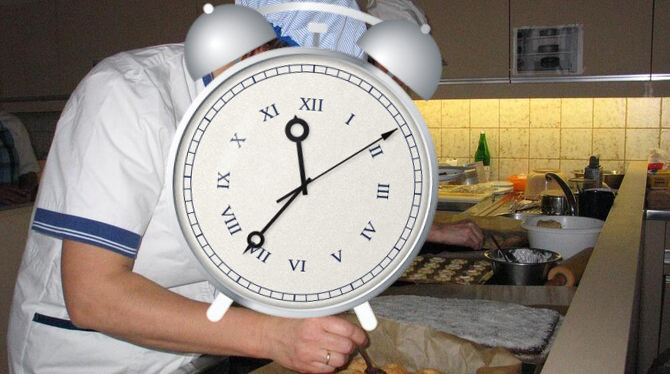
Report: {"hour": 11, "minute": 36, "second": 9}
